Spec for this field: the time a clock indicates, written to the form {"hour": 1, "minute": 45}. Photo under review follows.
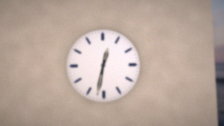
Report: {"hour": 12, "minute": 32}
